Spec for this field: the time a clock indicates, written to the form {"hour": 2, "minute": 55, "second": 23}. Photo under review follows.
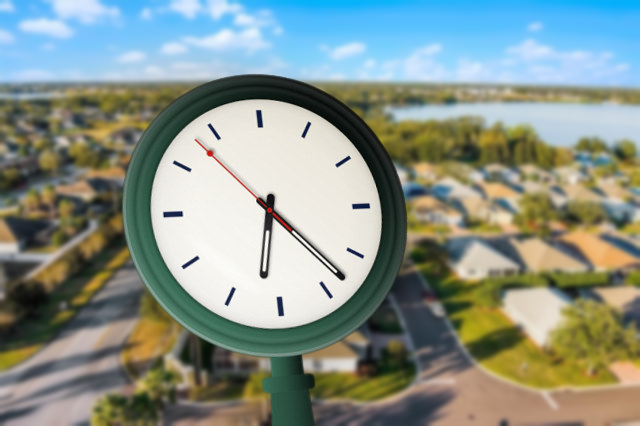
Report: {"hour": 6, "minute": 22, "second": 53}
